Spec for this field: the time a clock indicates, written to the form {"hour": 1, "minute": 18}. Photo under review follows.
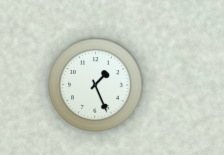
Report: {"hour": 1, "minute": 26}
